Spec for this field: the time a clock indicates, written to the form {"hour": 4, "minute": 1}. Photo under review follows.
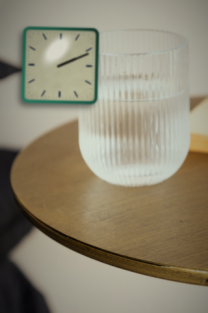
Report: {"hour": 2, "minute": 11}
